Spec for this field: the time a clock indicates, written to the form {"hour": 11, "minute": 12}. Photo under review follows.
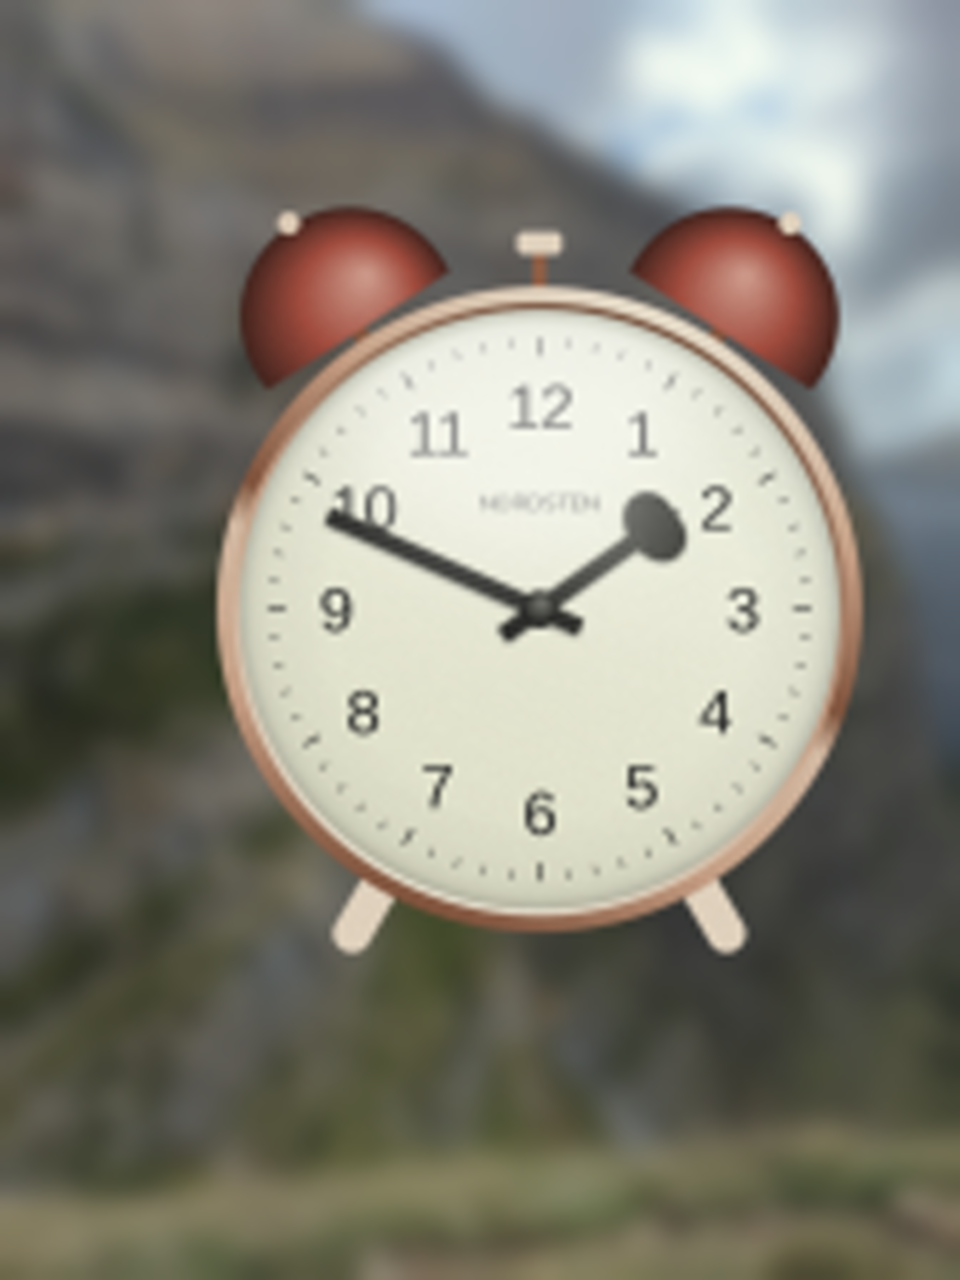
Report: {"hour": 1, "minute": 49}
